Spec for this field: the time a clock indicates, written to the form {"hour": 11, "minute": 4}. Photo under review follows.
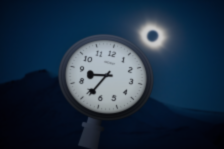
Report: {"hour": 8, "minute": 34}
